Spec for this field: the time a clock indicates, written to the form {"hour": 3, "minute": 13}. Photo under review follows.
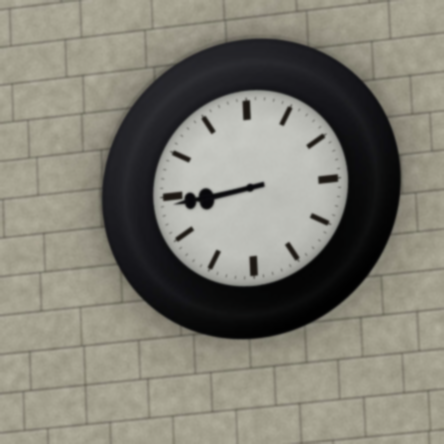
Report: {"hour": 8, "minute": 44}
